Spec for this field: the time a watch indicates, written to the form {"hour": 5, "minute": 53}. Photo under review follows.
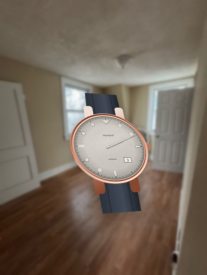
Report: {"hour": 2, "minute": 11}
